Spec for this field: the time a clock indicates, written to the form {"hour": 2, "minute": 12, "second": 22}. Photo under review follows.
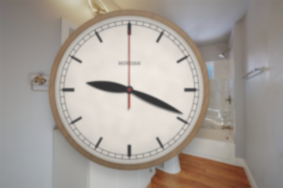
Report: {"hour": 9, "minute": 19, "second": 0}
